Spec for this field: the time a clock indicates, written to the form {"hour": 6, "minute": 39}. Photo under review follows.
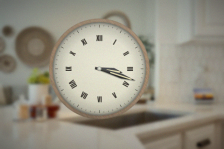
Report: {"hour": 3, "minute": 18}
